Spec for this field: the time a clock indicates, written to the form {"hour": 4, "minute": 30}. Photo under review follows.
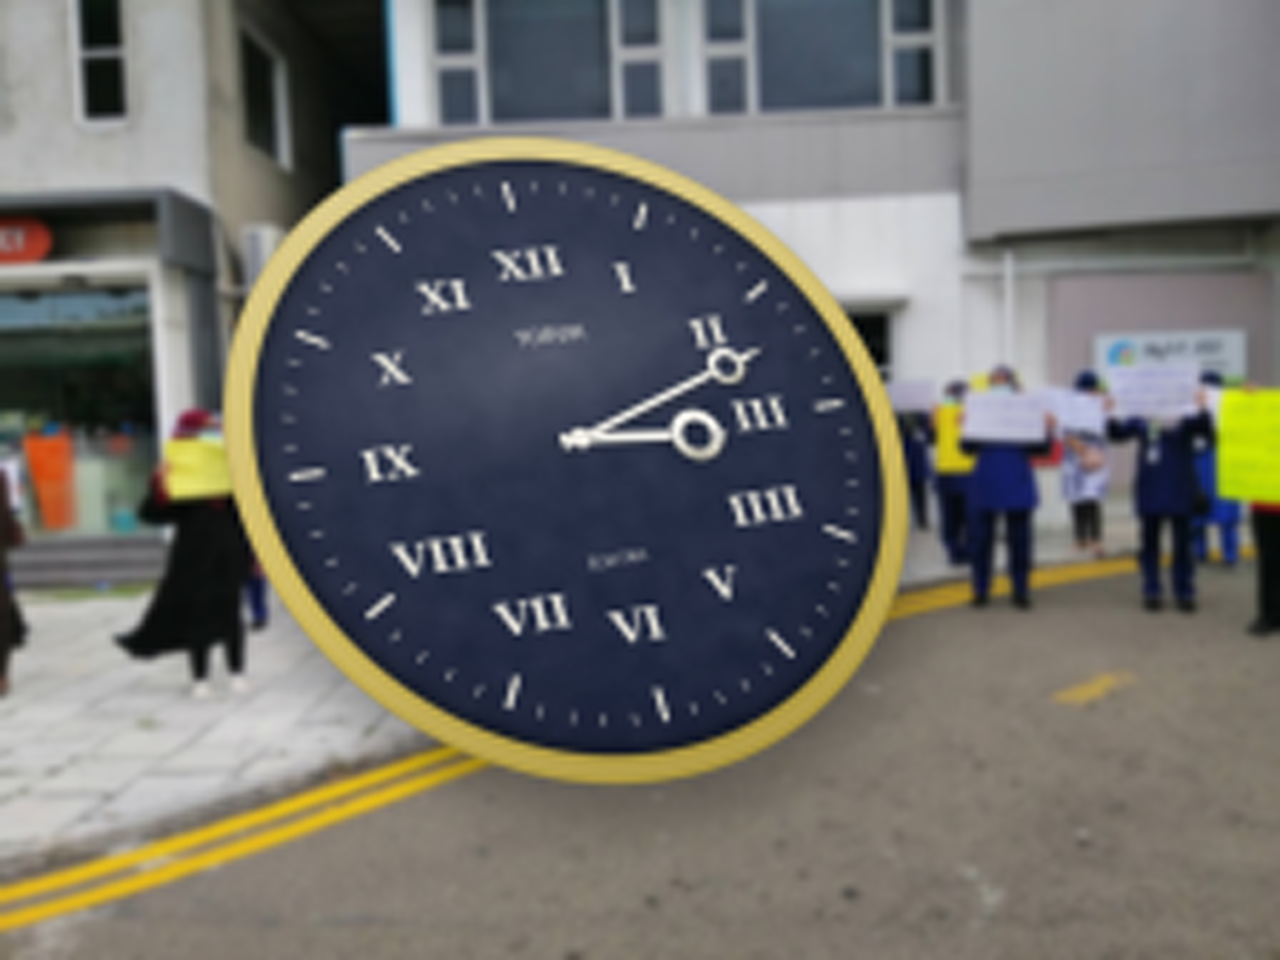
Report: {"hour": 3, "minute": 12}
